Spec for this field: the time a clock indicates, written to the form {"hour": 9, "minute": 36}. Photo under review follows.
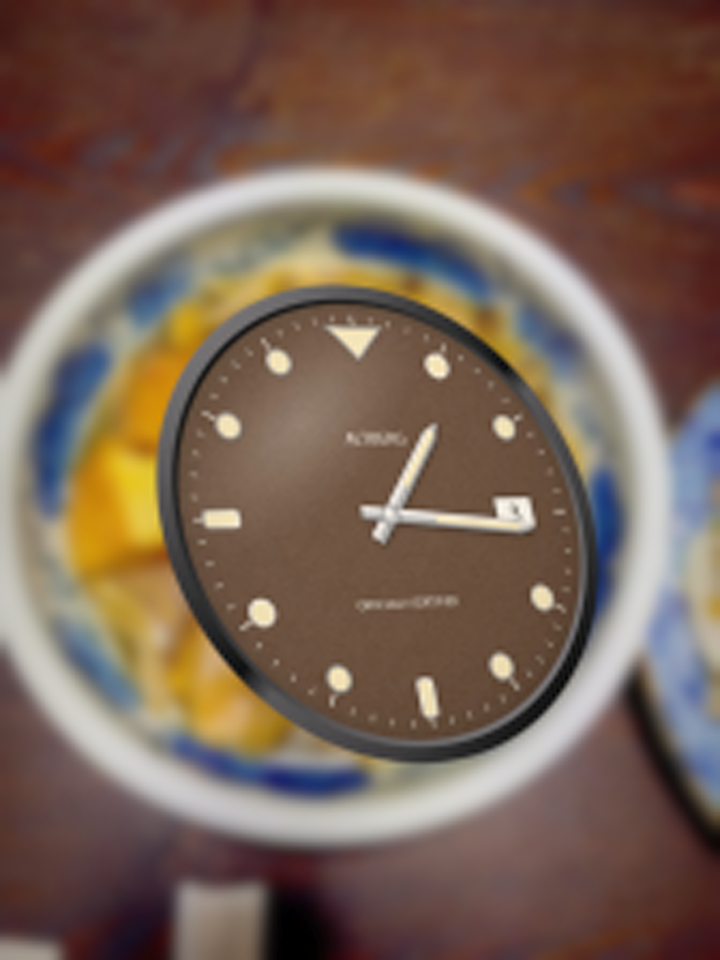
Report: {"hour": 1, "minute": 16}
